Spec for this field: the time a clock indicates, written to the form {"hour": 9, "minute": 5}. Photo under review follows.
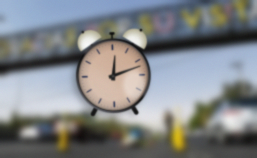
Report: {"hour": 12, "minute": 12}
